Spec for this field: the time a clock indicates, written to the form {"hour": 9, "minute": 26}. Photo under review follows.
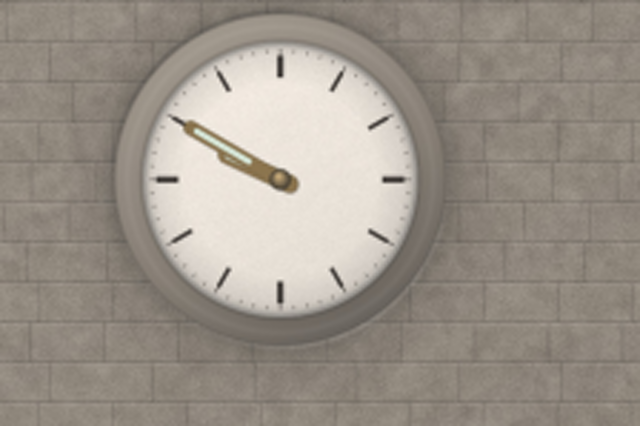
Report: {"hour": 9, "minute": 50}
